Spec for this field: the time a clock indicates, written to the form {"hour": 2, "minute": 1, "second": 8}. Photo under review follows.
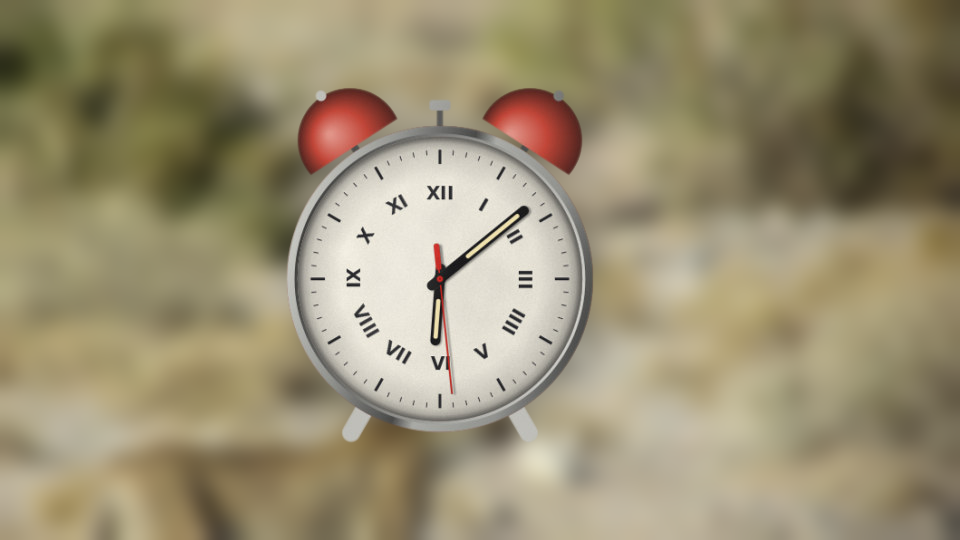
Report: {"hour": 6, "minute": 8, "second": 29}
